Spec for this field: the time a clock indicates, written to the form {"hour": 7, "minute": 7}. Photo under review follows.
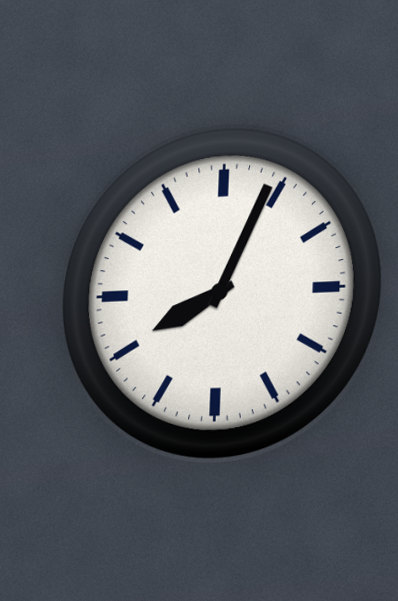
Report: {"hour": 8, "minute": 4}
